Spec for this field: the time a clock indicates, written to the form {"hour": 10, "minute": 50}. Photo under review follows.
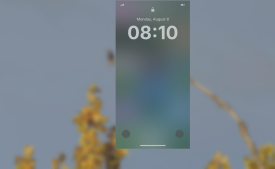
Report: {"hour": 8, "minute": 10}
